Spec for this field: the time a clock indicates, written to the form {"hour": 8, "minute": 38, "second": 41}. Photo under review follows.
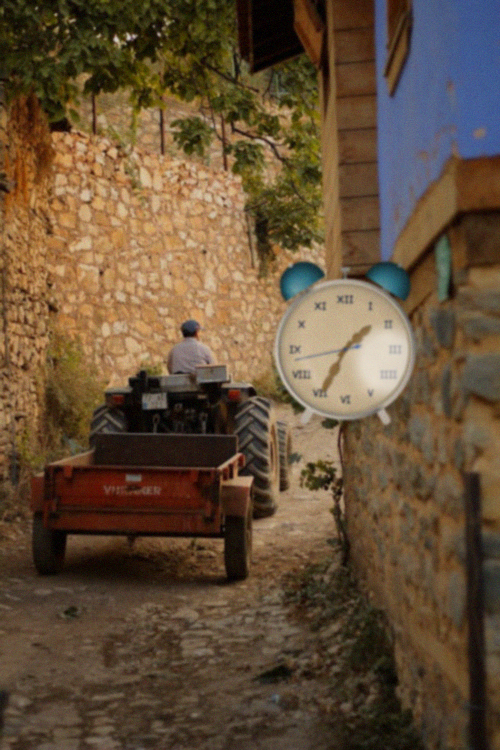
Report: {"hour": 1, "minute": 34, "second": 43}
